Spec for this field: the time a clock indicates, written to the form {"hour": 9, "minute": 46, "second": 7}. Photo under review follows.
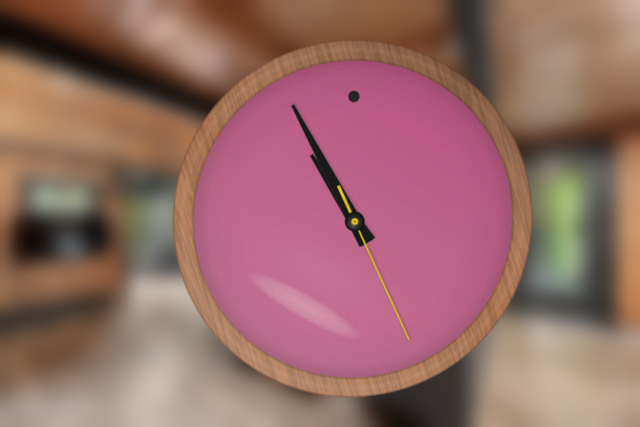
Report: {"hour": 10, "minute": 55, "second": 26}
